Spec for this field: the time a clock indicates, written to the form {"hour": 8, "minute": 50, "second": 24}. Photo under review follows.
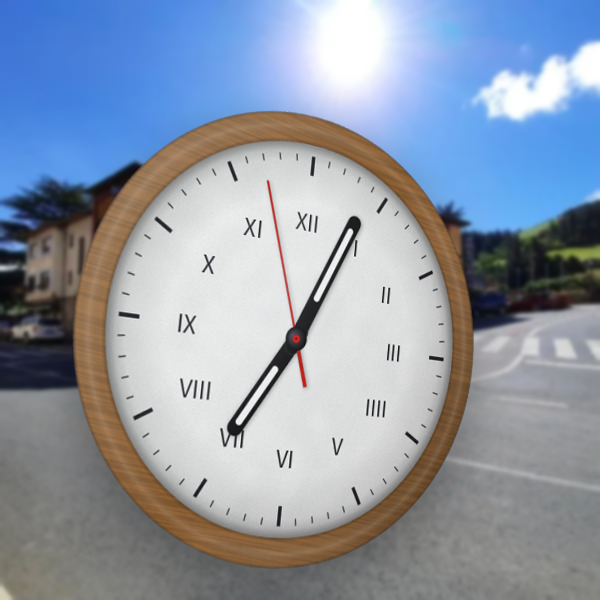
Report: {"hour": 7, "minute": 3, "second": 57}
